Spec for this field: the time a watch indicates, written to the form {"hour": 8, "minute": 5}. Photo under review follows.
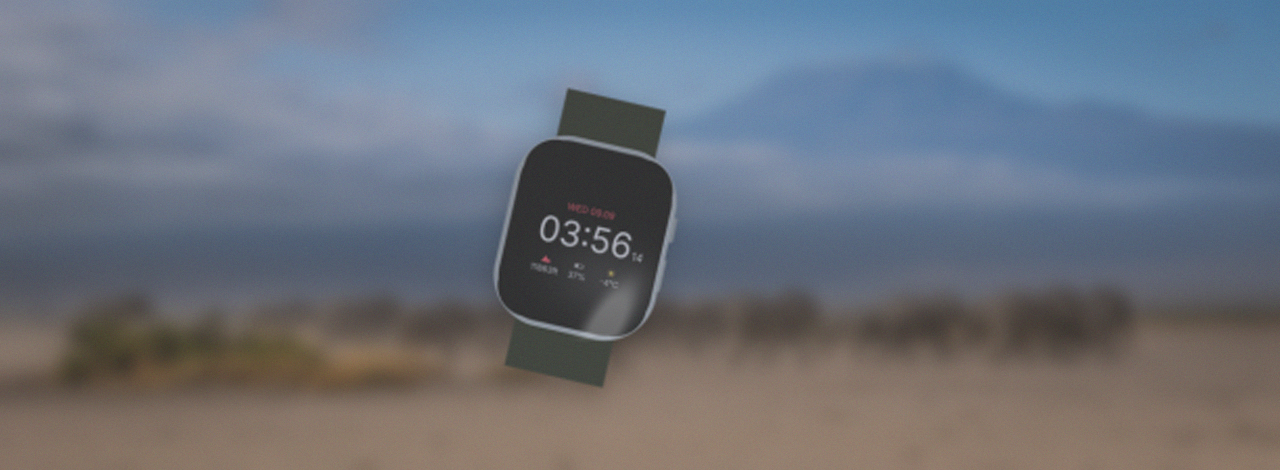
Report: {"hour": 3, "minute": 56}
